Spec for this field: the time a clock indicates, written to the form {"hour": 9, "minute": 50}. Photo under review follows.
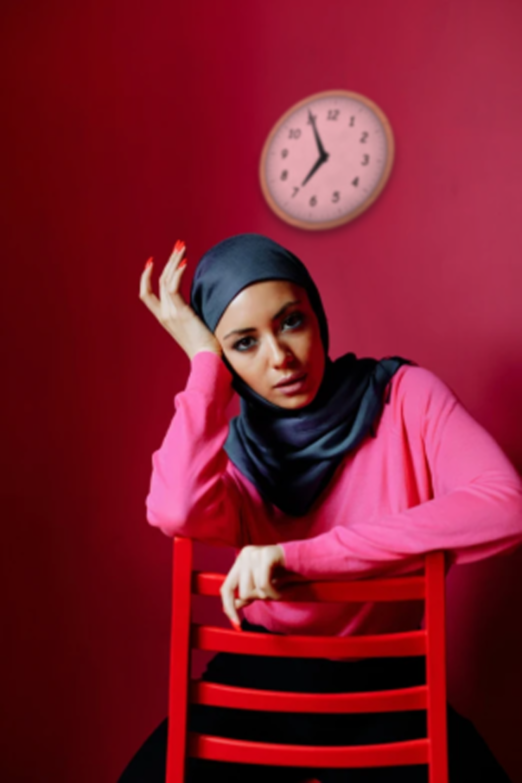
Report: {"hour": 6, "minute": 55}
